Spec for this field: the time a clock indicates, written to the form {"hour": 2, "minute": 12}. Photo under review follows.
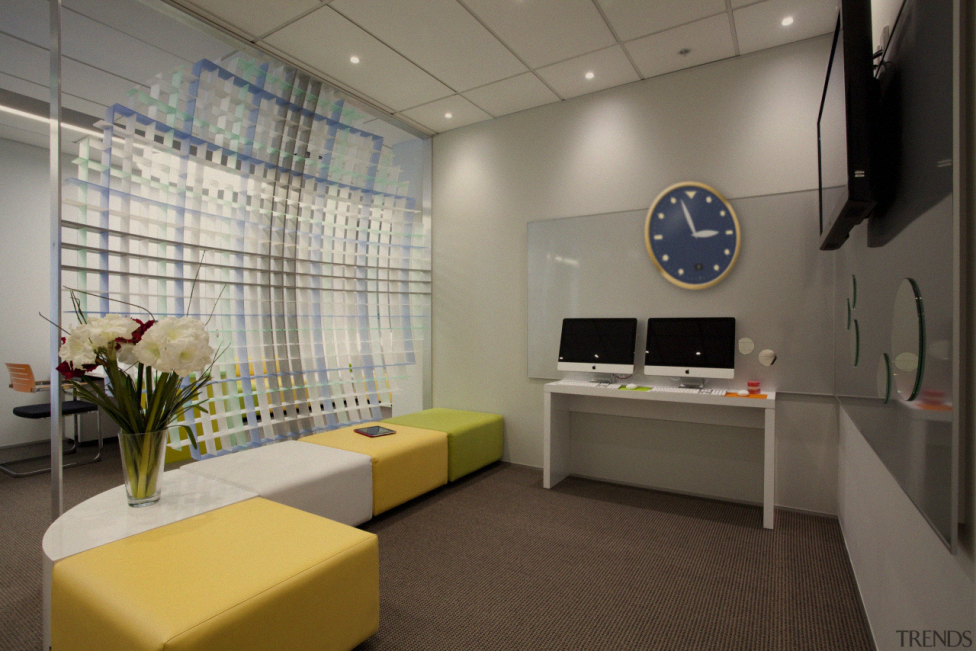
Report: {"hour": 2, "minute": 57}
